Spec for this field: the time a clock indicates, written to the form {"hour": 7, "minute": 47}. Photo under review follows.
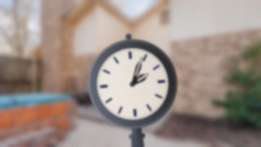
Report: {"hour": 2, "minute": 4}
